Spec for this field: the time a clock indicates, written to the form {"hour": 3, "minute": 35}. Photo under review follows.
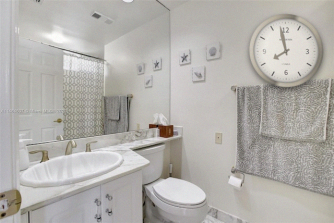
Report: {"hour": 7, "minute": 58}
